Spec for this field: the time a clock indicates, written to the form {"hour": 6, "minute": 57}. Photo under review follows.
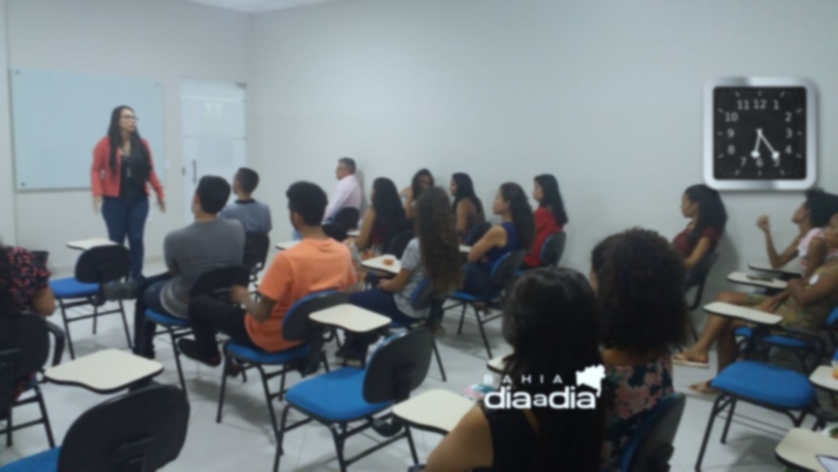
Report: {"hour": 6, "minute": 24}
